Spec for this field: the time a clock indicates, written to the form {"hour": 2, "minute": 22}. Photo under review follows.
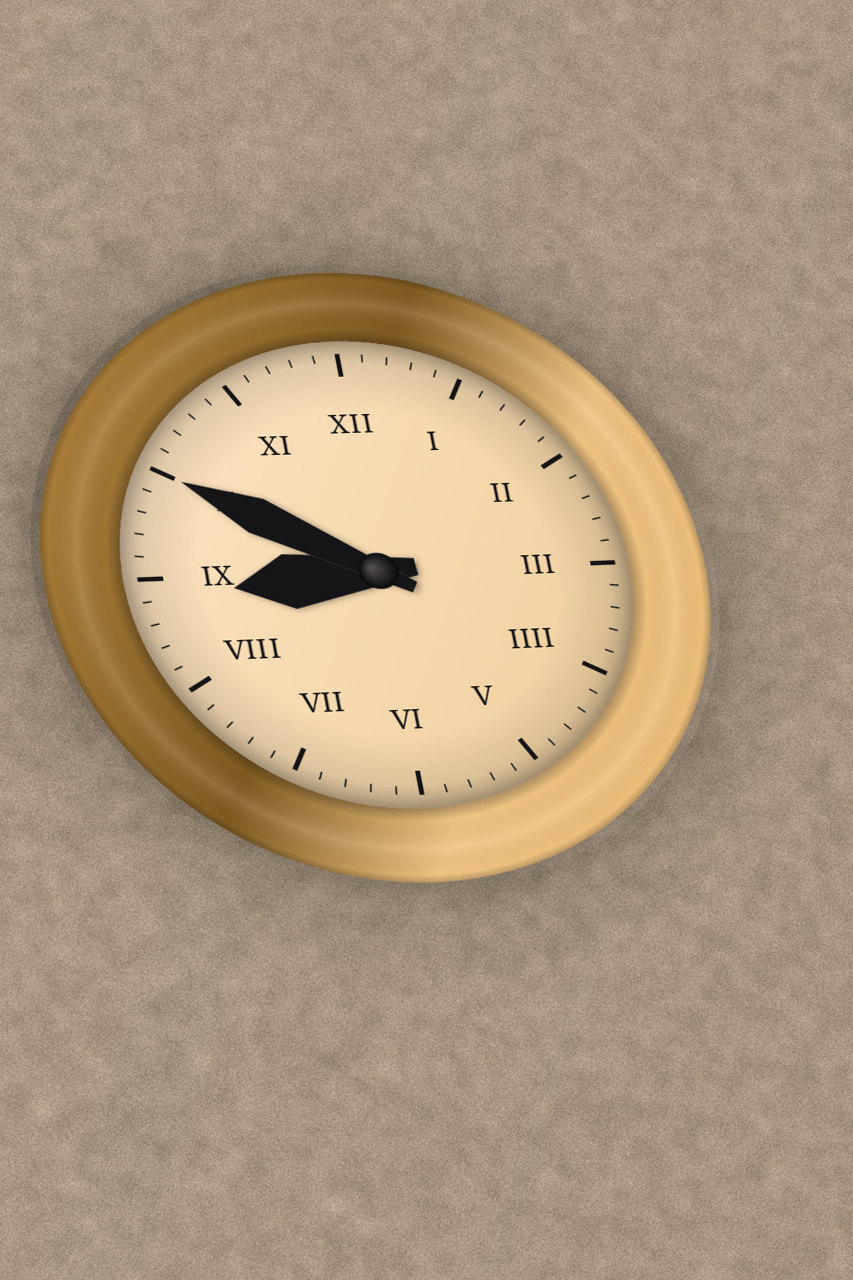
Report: {"hour": 8, "minute": 50}
